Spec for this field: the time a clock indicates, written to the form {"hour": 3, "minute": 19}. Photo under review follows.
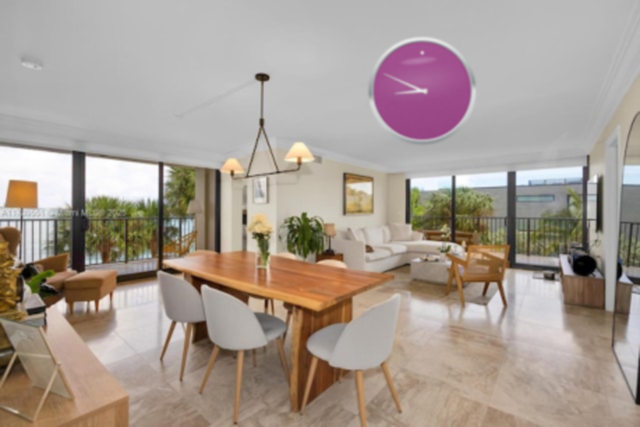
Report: {"hour": 8, "minute": 49}
